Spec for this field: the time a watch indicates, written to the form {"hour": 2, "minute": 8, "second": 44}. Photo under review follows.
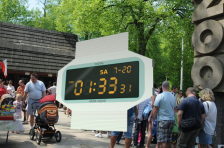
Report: {"hour": 1, "minute": 33, "second": 31}
